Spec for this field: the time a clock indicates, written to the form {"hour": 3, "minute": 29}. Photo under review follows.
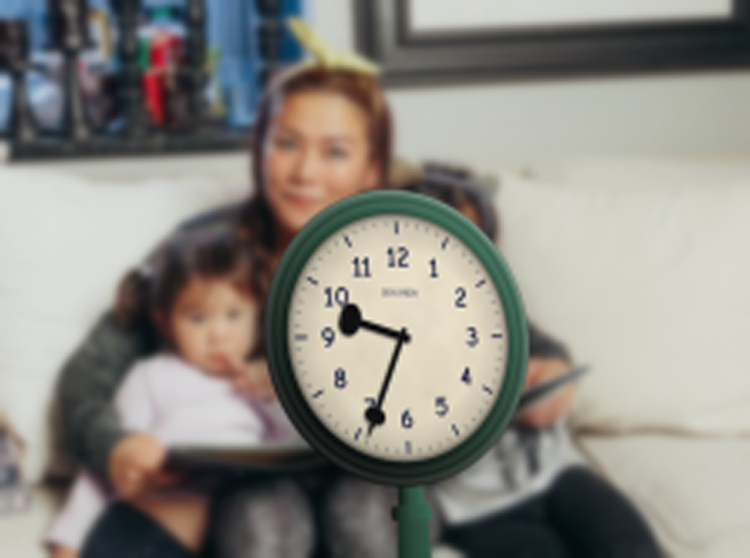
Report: {"hour": 9, "minute": 34}
